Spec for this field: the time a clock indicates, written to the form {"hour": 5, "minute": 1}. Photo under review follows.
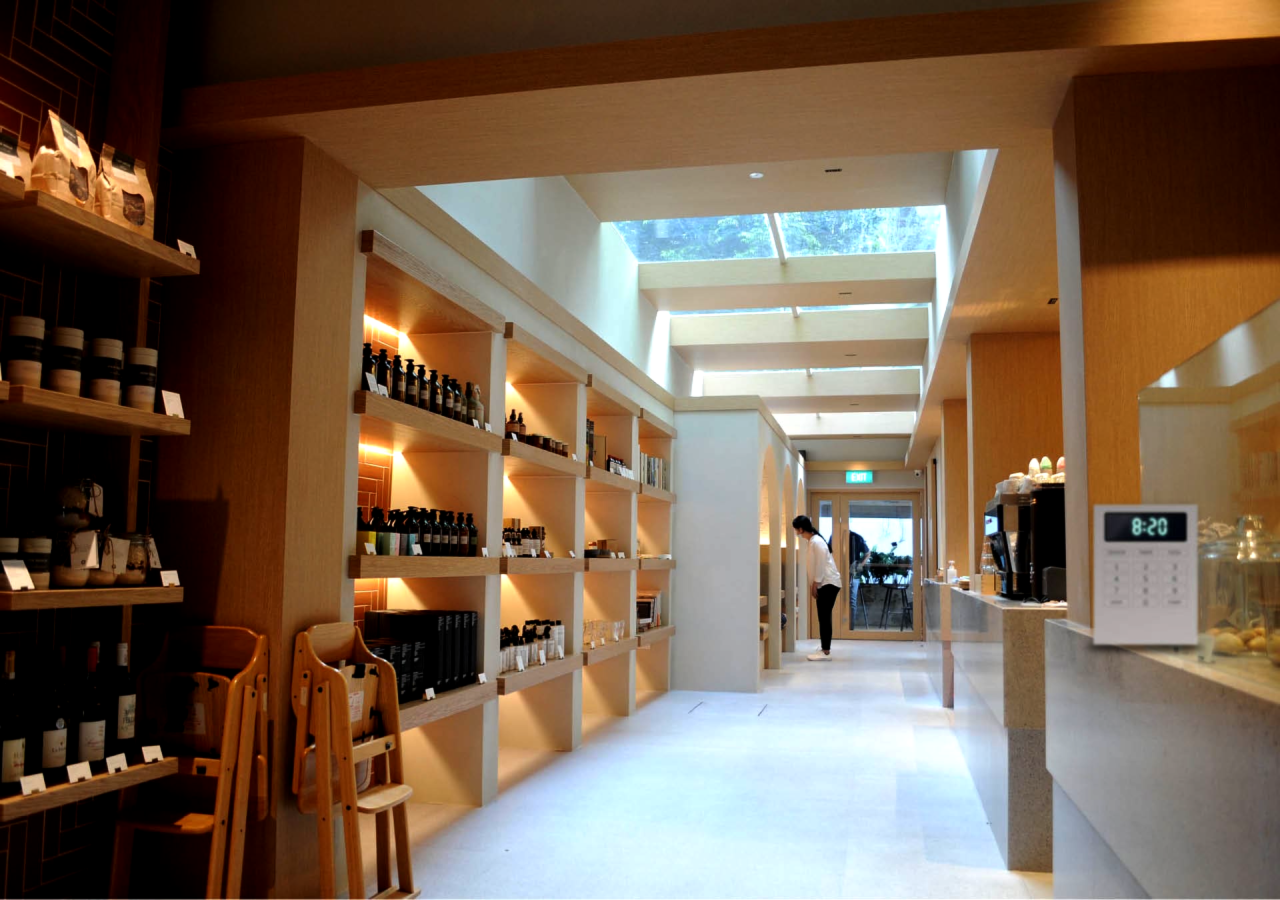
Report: {"hour": 8, "minute": 20}
